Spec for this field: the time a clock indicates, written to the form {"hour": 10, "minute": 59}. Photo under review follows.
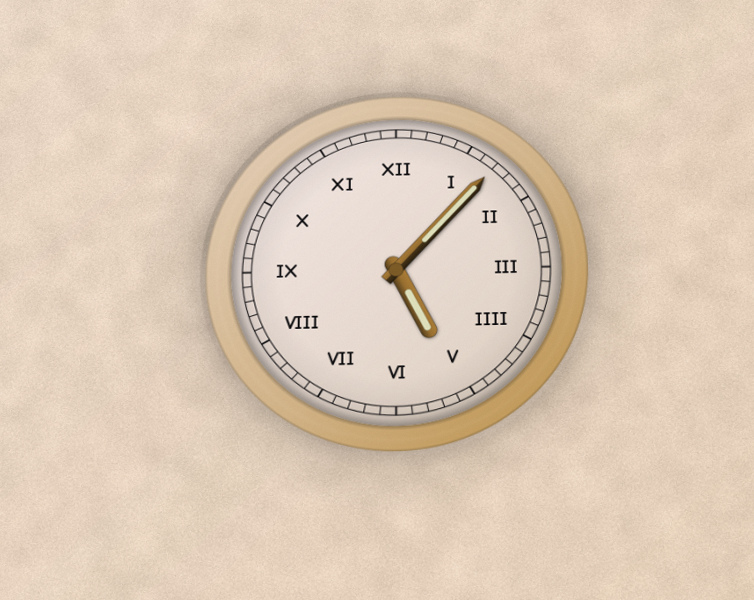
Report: {"hour": 5, "minute": 7}
